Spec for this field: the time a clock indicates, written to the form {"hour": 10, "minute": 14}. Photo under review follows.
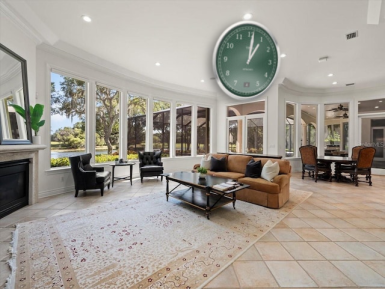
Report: {"hour": 1, "minute": 1}
